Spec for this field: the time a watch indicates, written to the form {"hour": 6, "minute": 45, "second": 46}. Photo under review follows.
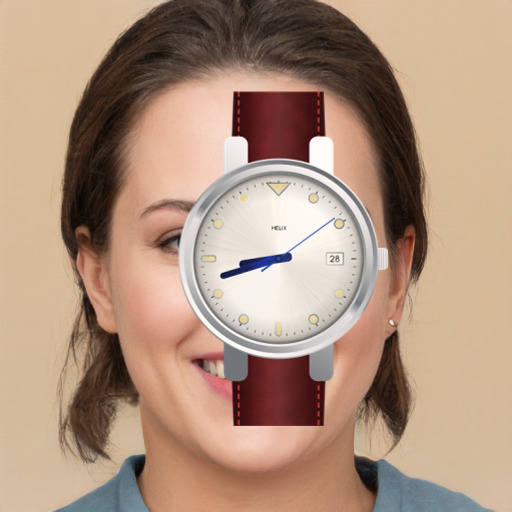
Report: {"hour": 8, "minute": 42, "second": 9}
